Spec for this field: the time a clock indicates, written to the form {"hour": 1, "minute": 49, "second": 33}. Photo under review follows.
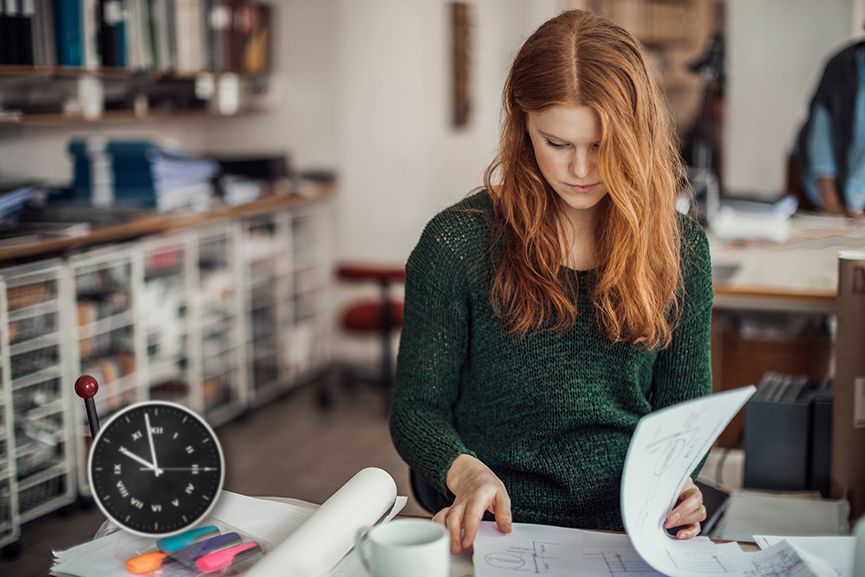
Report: {"hour": 9, "minute": 58, "second": 15}
